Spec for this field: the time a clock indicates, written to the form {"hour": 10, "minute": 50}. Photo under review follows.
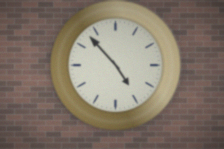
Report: {"hour": 4, "minute": 53}
